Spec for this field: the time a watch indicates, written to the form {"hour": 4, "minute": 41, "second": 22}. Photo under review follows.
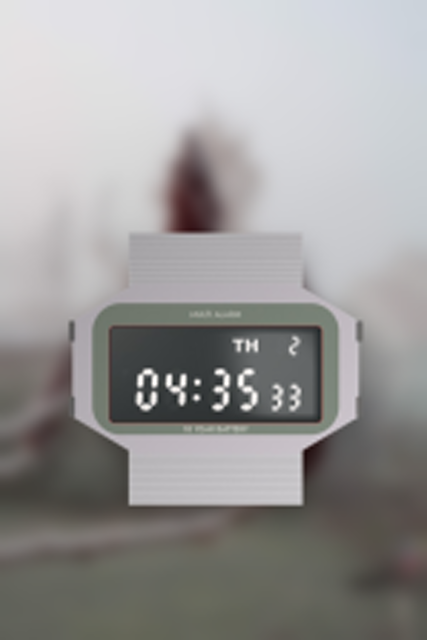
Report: {"hour": 4, "minute": 35, "second": 33}
